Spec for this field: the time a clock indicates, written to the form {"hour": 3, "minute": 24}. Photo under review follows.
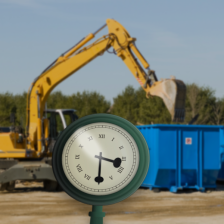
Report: {"hour": 3, "minute": 30}
